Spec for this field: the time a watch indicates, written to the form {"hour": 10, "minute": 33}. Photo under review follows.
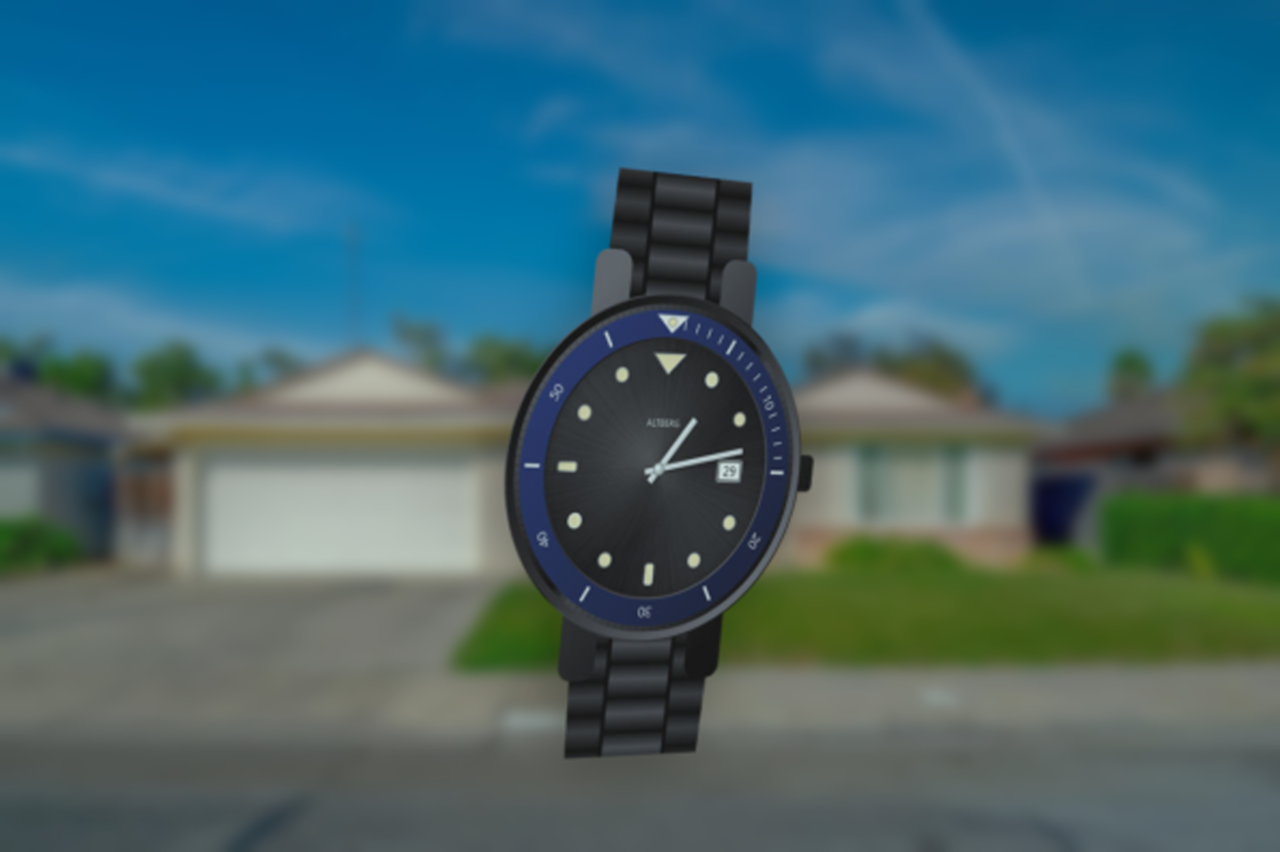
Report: {"hour": 1, "minute": 13}
